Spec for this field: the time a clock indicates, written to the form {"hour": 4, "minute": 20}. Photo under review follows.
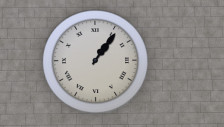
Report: {"hour": 1, "minute": 6}
